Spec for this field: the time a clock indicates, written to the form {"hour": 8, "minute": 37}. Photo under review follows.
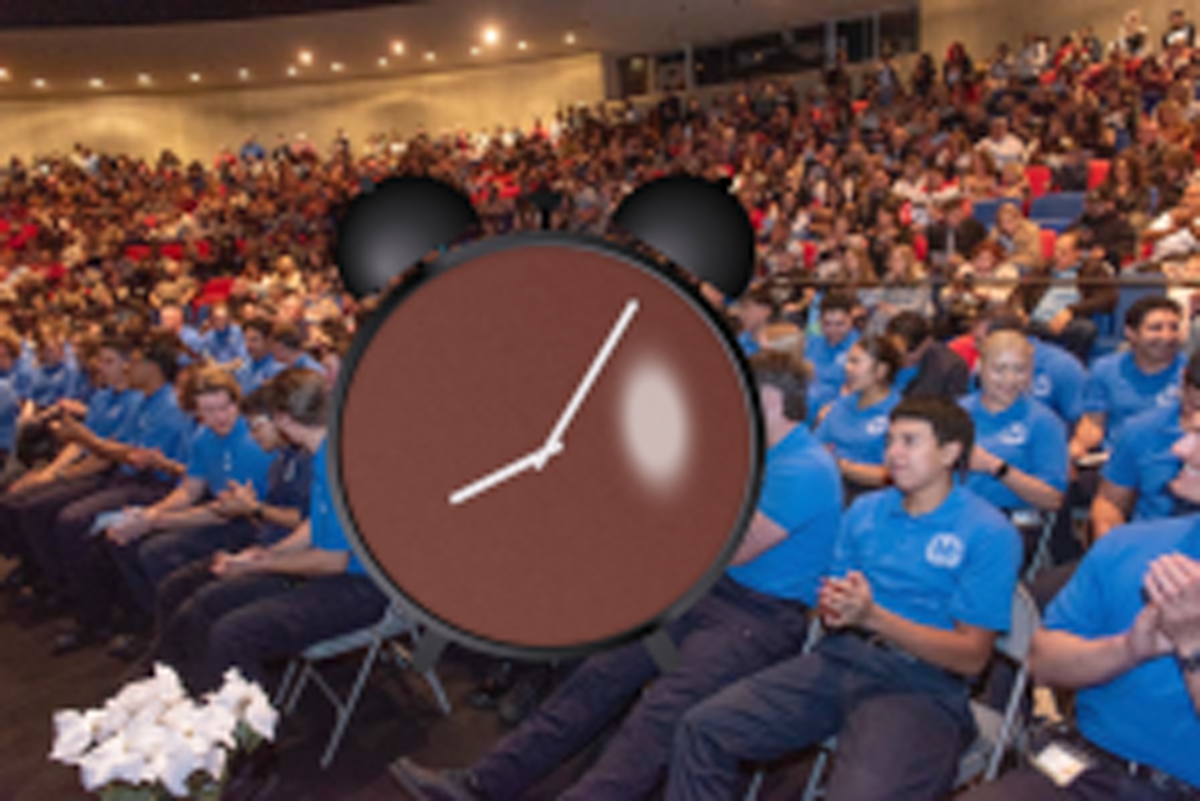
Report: {"hour": 8, "minute": 5}
